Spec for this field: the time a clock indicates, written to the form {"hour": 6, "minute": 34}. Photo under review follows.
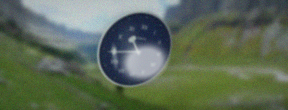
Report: {"hour": 10, "minute": 44}
